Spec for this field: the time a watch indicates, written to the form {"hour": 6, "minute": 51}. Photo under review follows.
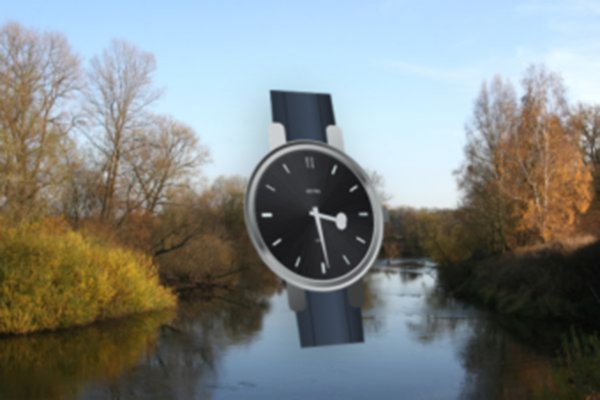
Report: {"hour": 3, "minute": 29}
